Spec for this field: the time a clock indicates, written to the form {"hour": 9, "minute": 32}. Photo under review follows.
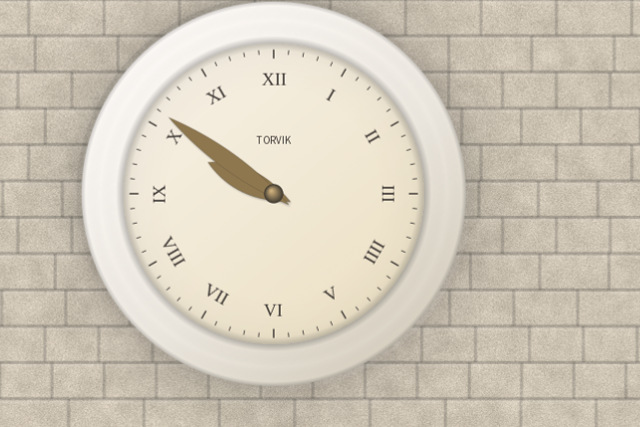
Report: {"hour": 9, "minute": 51}
